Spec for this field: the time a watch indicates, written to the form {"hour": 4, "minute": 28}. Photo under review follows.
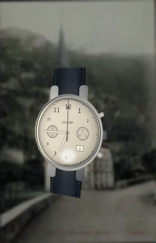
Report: {"hour": 6, "minute": 45}
